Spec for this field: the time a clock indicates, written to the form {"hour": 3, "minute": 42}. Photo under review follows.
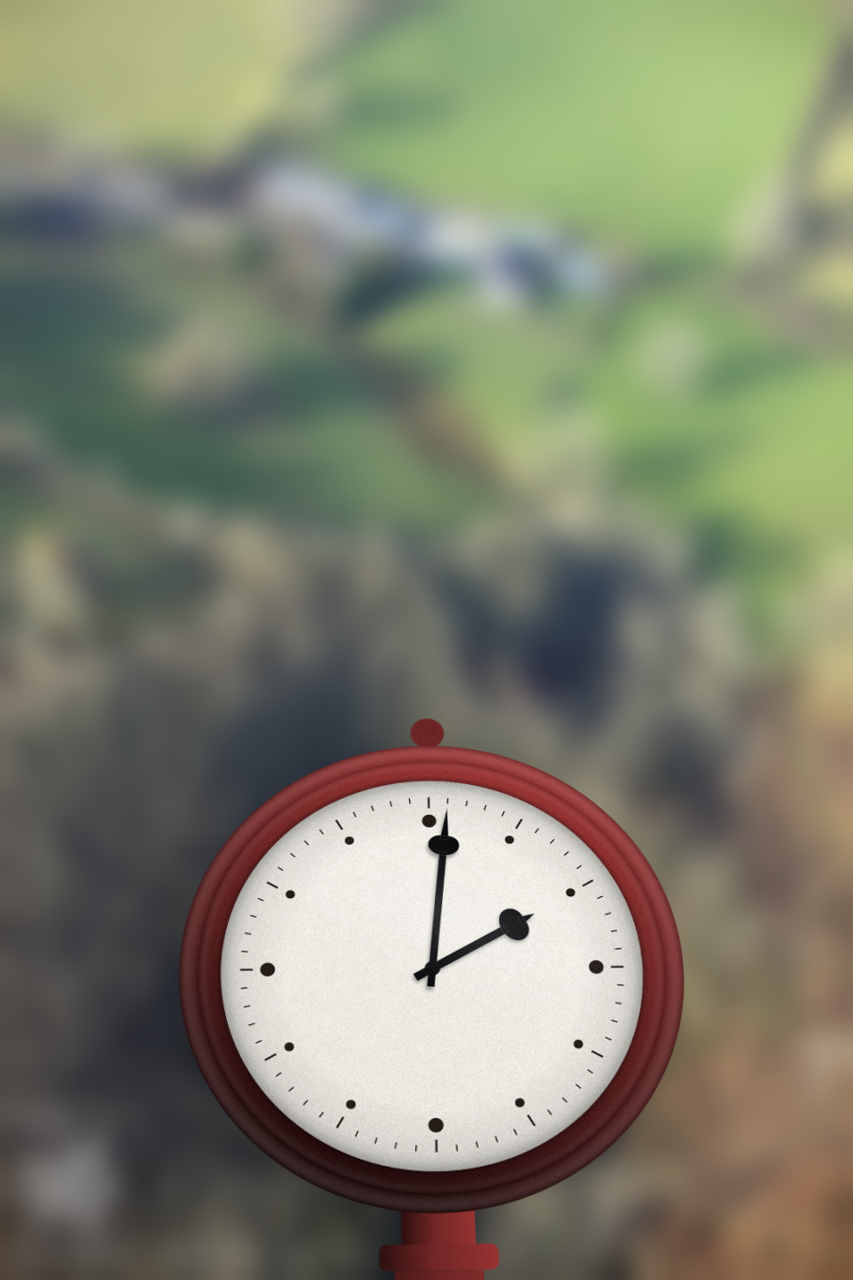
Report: {"hour": 2, "minute": 1}
